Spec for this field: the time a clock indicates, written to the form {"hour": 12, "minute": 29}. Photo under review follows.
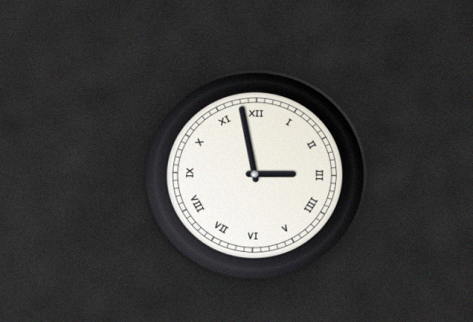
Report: {"hour": 2, "minute": 58}
